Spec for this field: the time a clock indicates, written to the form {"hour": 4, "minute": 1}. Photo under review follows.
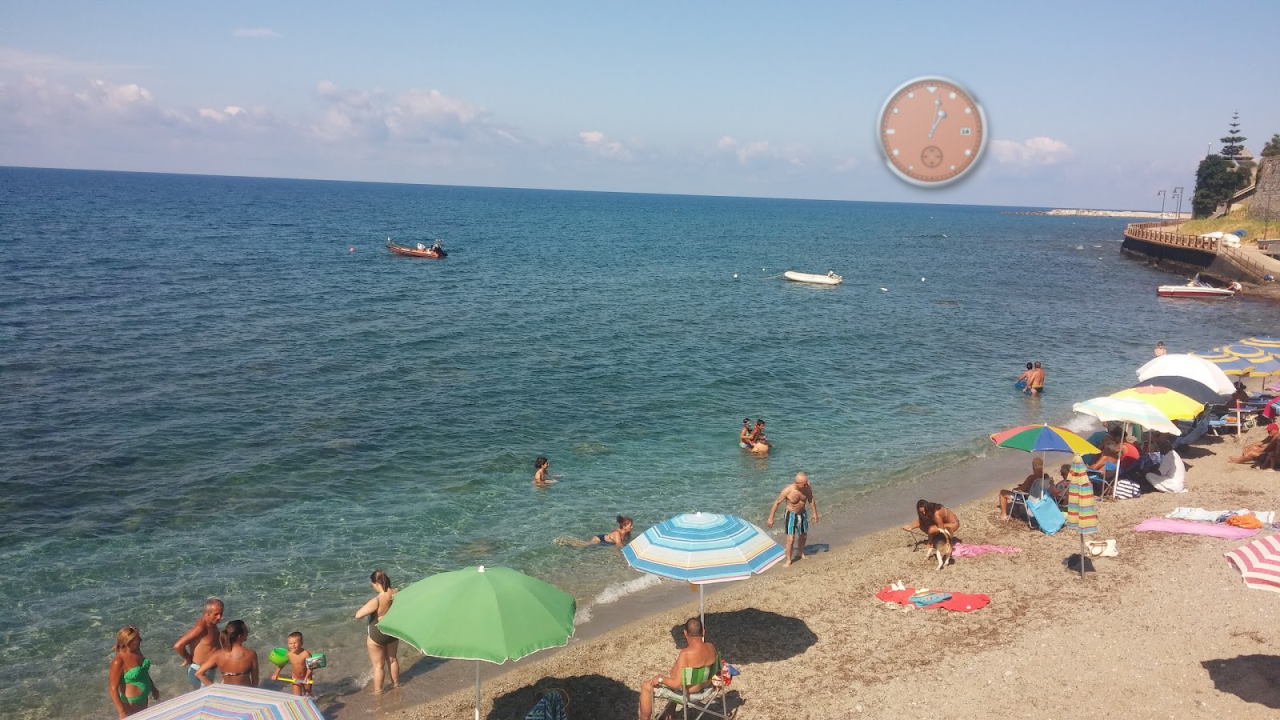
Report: {"hour": 1, "minute": 2}
